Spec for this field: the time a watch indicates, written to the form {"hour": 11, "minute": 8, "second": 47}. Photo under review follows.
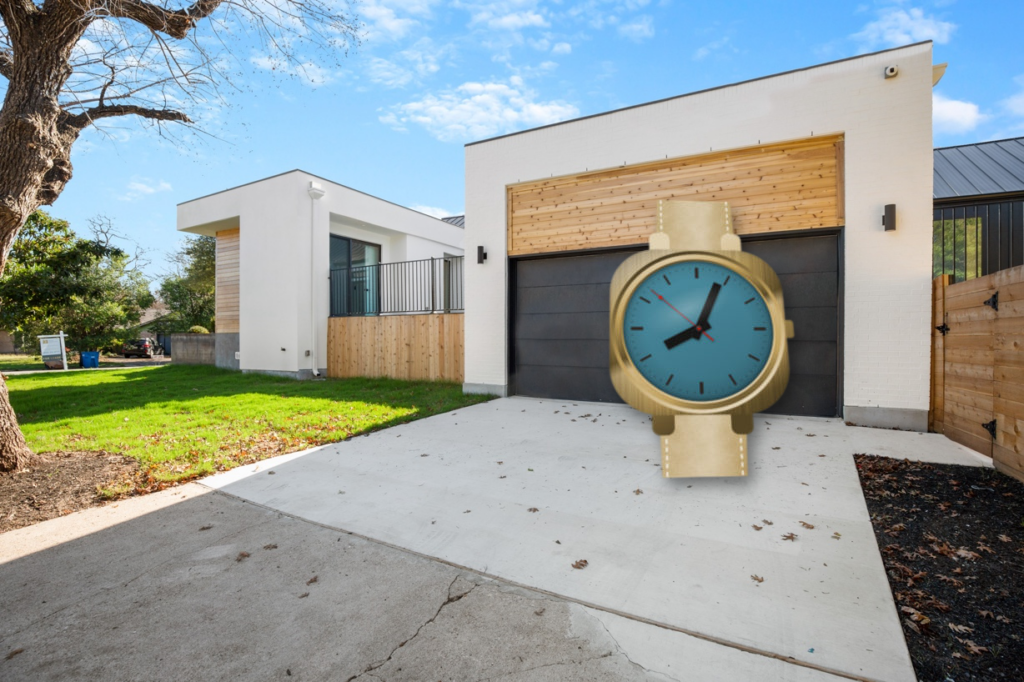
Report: {"hour": 8, "minute": 3, "second": 52}
